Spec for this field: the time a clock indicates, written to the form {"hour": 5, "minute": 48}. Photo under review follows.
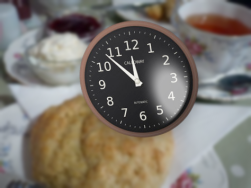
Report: {"hour": 11, "minute": 53}
